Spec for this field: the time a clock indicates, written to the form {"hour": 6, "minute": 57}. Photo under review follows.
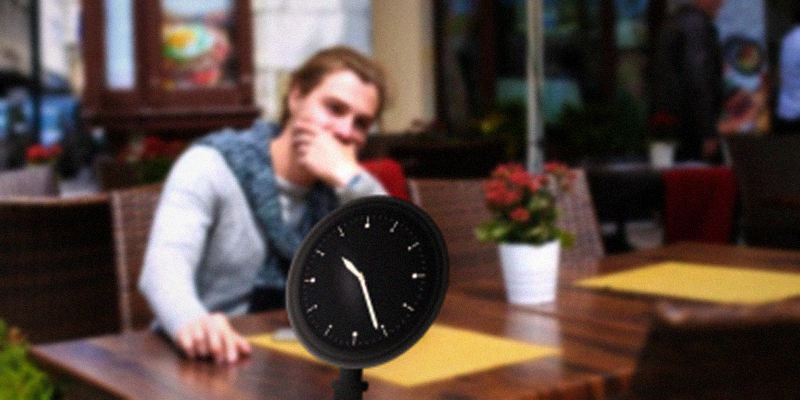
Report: {"hour": 10, "minute": 26}
